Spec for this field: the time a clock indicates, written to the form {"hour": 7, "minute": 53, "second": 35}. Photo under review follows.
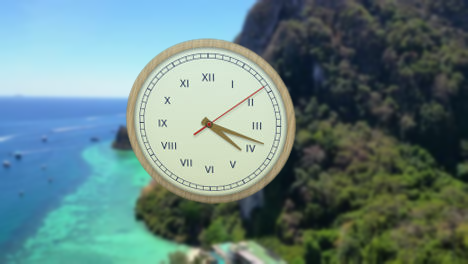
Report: {"hour": 4, "minute": 18, "second": 9}
